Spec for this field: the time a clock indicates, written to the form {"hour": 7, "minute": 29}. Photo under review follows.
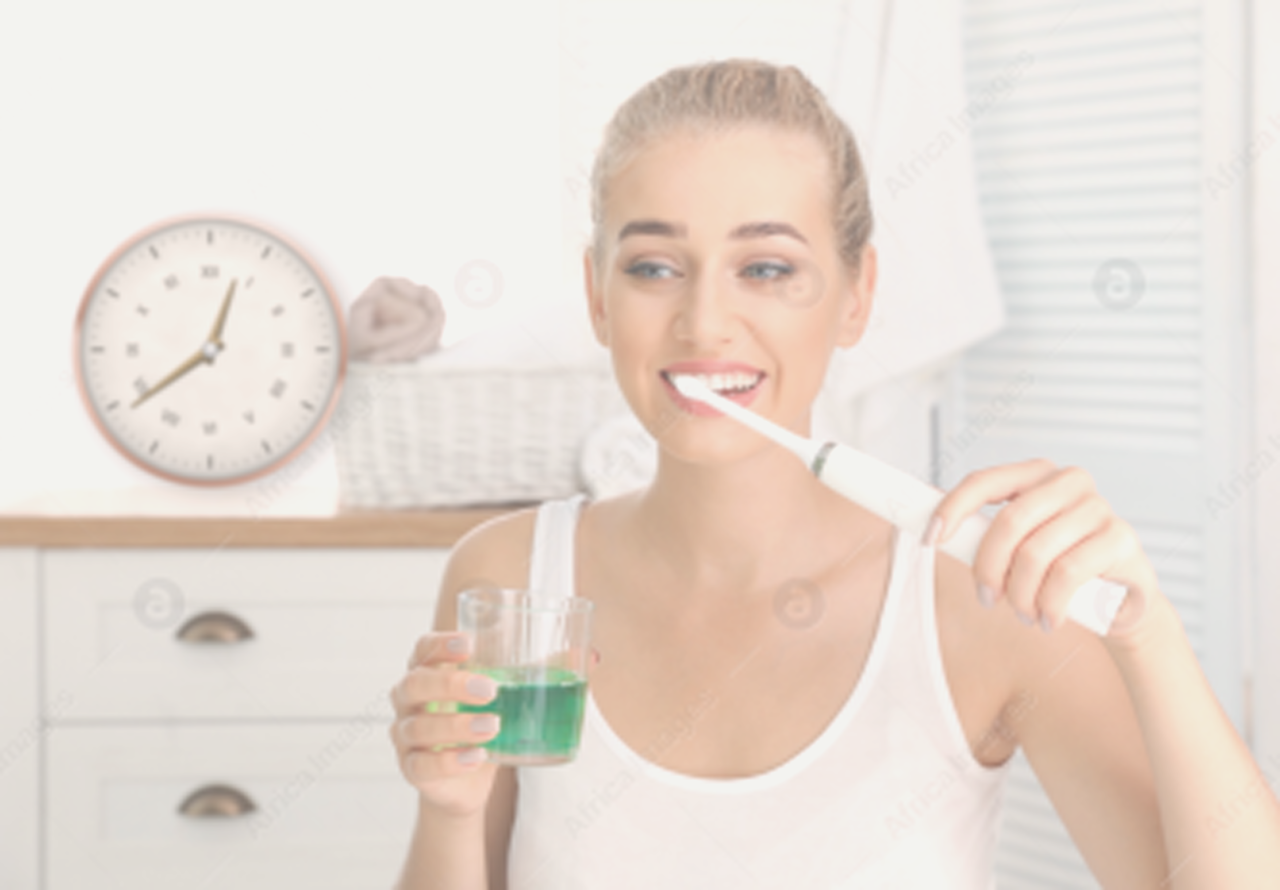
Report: {"hour": 12, "minute": 39}
